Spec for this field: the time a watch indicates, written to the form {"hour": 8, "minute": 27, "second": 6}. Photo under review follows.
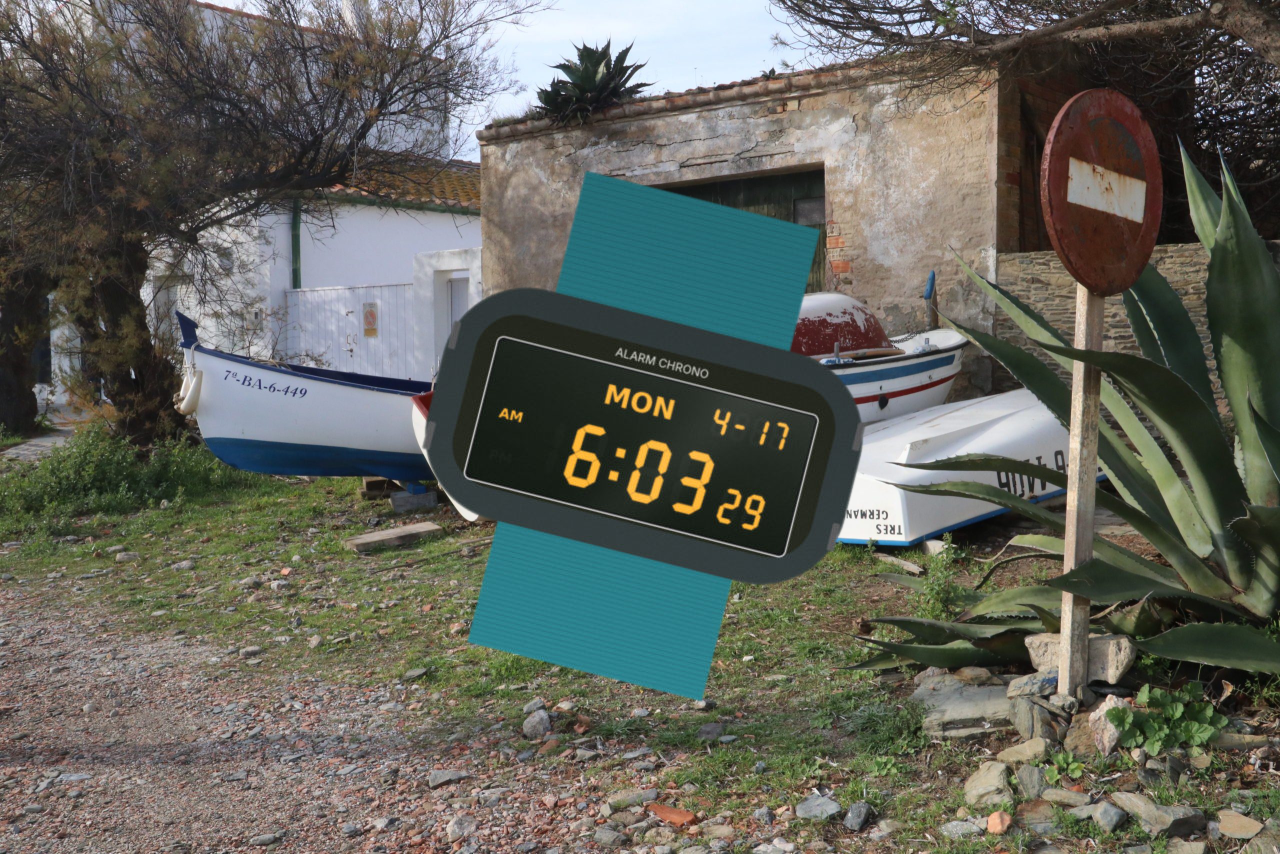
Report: {"hour": 6, "minute": 3, "second": 29}
